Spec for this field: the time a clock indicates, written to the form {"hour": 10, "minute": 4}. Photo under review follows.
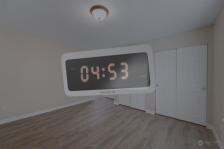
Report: {"hour": 4, "minute": 53}
